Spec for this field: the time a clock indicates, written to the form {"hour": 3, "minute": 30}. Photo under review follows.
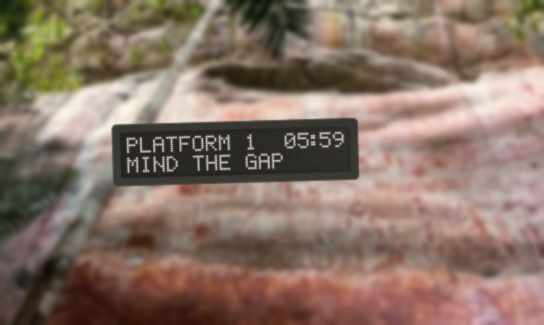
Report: {"hour": 5, "minute": 59}
